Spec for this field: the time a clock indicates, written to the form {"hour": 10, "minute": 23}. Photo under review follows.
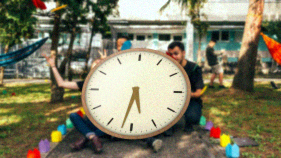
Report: {"hour": 5, "minute": 32}
